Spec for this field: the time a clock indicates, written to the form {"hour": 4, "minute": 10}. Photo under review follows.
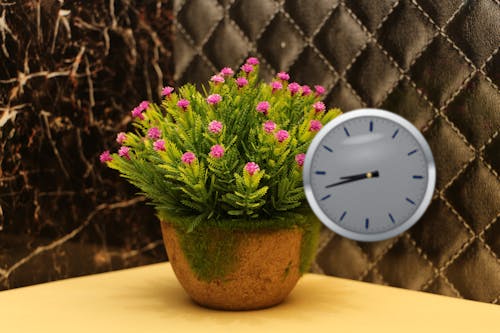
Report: {"hour": 8, "minute": 42}
